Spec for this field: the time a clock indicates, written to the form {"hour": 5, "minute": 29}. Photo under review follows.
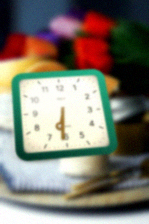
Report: {"hour": 6, "minute": 31}
